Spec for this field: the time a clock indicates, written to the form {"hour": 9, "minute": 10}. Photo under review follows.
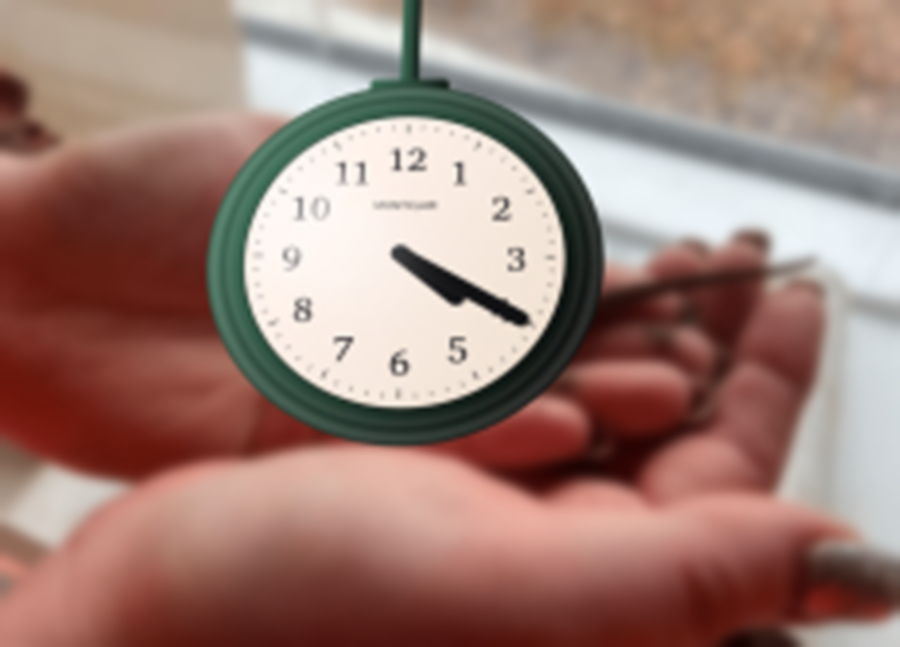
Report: {"hour": 4, "minute": 20}
